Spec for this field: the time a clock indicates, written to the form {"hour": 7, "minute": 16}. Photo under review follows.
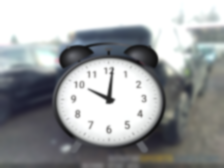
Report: {"hour": 10, "minute": 1}
